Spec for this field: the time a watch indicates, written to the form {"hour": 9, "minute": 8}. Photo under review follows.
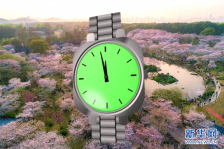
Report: {"hour": 11, "minute": 58}
